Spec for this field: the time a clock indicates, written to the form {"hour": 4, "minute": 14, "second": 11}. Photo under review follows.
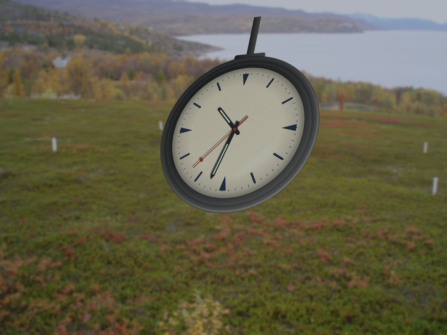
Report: {"hour": 10, "minute": 32, "second": 37}
